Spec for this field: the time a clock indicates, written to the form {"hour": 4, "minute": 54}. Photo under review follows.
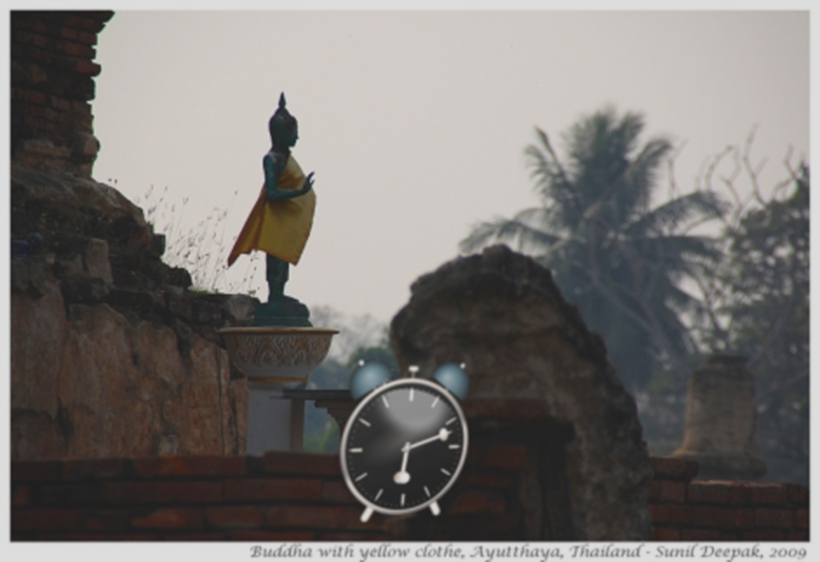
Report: {"hour": 6, "minute": 12}
